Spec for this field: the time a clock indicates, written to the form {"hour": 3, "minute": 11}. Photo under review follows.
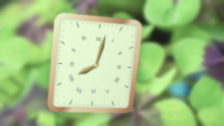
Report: {"hour": 8, "minute": 2}
